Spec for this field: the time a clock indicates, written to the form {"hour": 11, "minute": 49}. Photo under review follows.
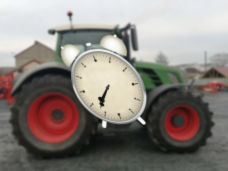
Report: {"hour": 7, "minute": 37}
